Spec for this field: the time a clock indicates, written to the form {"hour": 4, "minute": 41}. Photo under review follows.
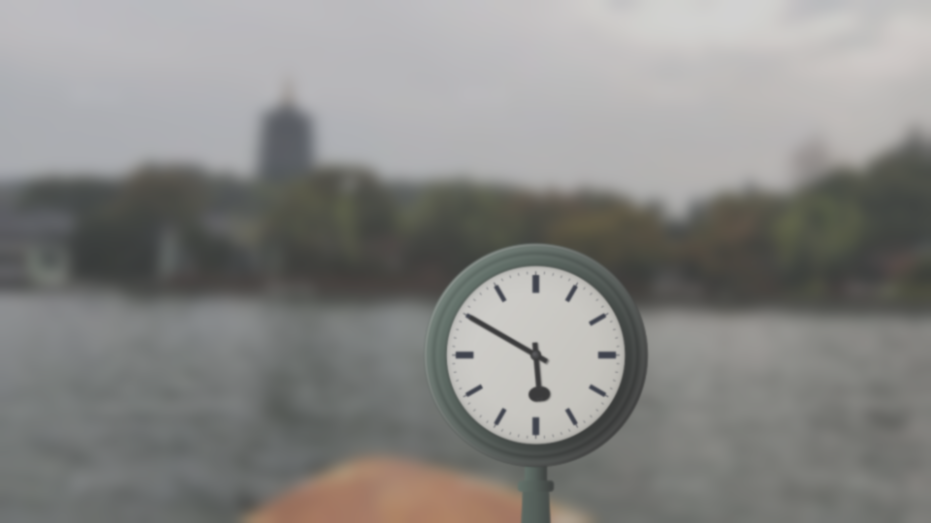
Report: {"hour": 5, "minute": 50}
